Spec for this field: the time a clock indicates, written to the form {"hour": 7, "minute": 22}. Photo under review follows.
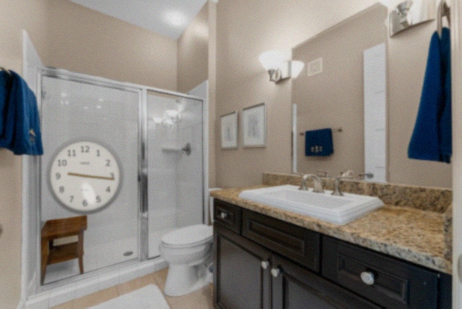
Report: {"hour": 9, "minute": 16}
